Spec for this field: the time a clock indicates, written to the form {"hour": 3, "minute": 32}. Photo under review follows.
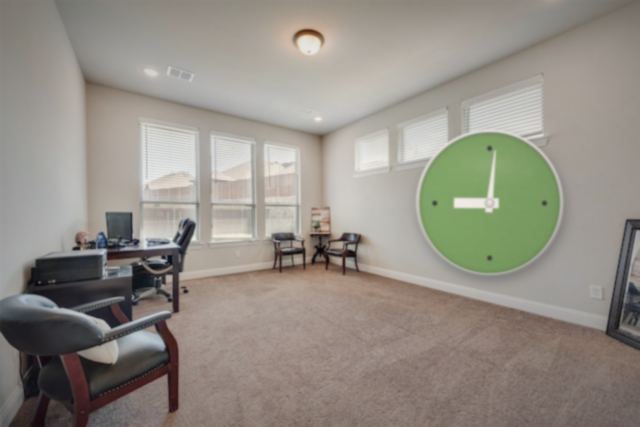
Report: {"hour": 9, "minute": 1}
